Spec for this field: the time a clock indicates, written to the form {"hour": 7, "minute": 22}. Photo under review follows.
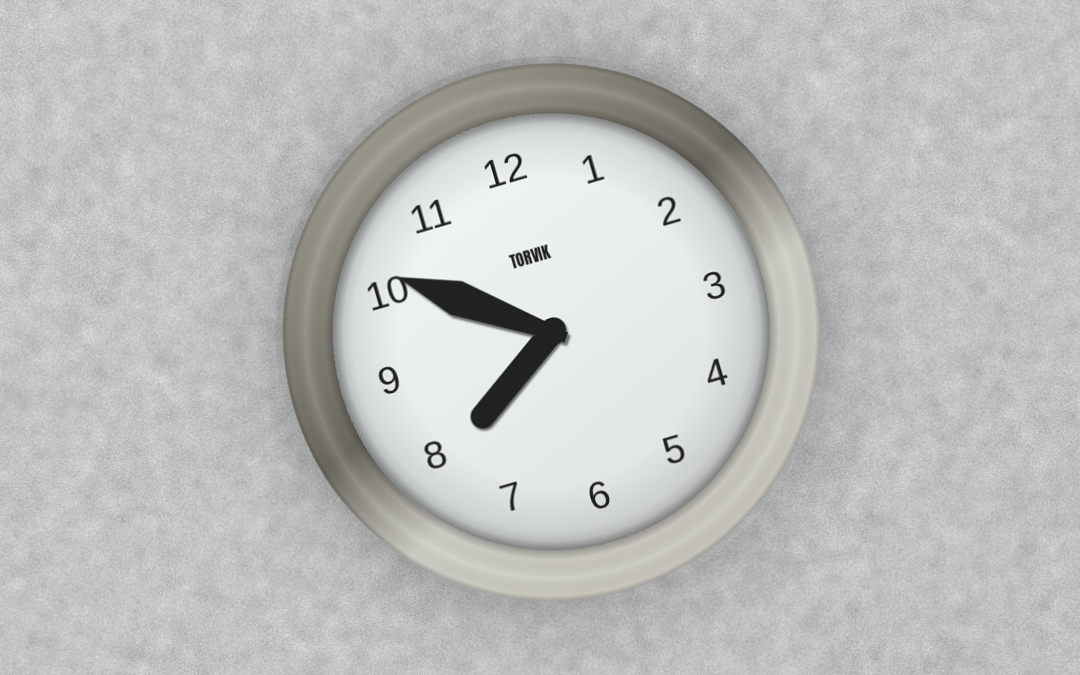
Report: {"hour": 7, "minute": 51}
